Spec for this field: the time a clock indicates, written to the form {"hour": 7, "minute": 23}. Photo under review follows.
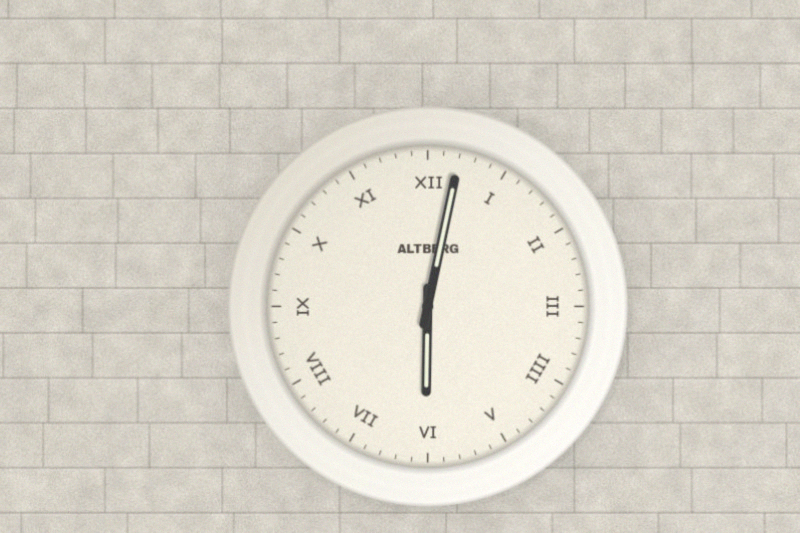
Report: {"hour": 6, "minute": 2}
